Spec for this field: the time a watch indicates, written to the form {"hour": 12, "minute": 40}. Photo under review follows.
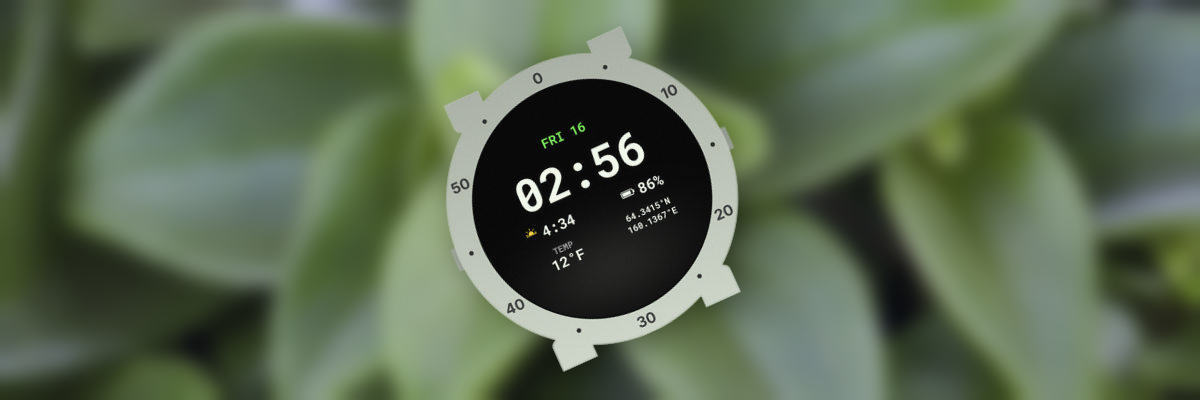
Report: {"hour": 2, "minute": 56}
